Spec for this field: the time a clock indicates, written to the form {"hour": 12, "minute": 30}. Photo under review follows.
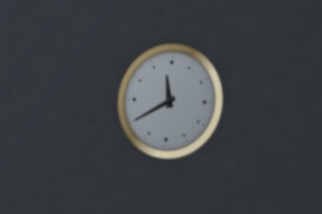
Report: {"hour": 11, "minute": 40}
